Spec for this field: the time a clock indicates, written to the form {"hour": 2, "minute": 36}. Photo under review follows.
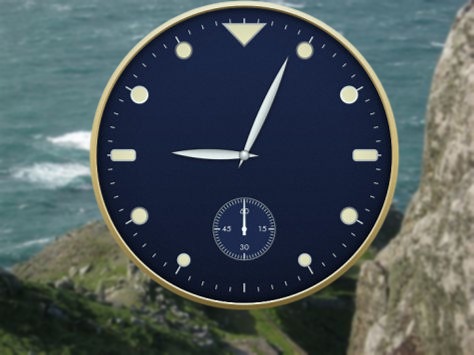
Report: {"hour": 9, "minute": 4}
